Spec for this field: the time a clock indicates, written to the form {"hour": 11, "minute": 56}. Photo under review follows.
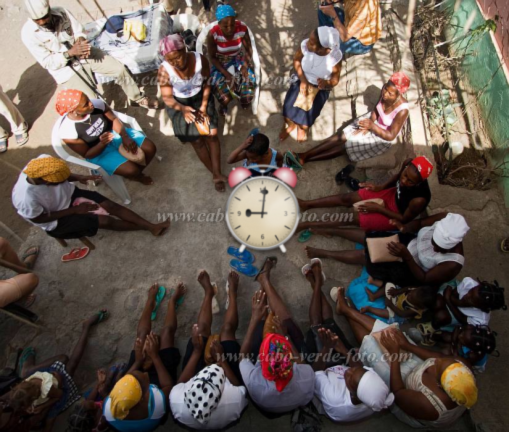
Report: {"hour": 9, "minute": 1}
